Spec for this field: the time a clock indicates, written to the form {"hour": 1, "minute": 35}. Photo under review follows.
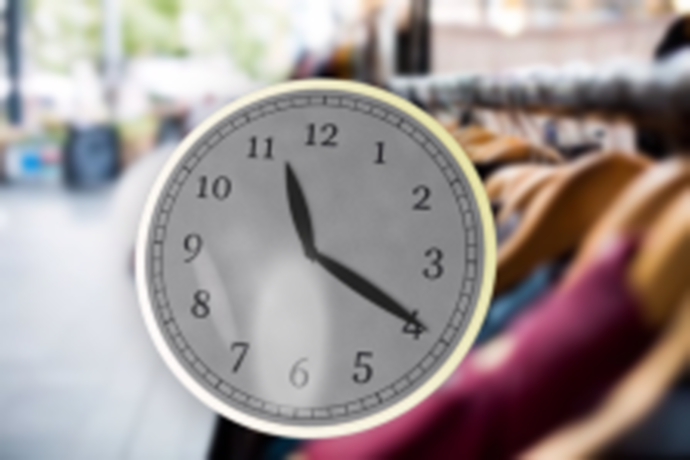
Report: {"hour": 11, "minute": 20}
